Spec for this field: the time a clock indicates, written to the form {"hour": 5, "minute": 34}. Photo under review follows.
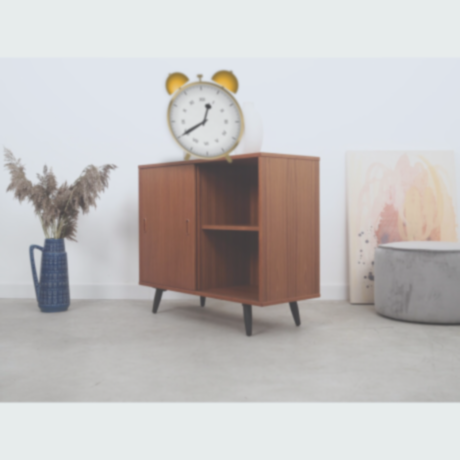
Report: {"hour": 12, "minute": 40}
